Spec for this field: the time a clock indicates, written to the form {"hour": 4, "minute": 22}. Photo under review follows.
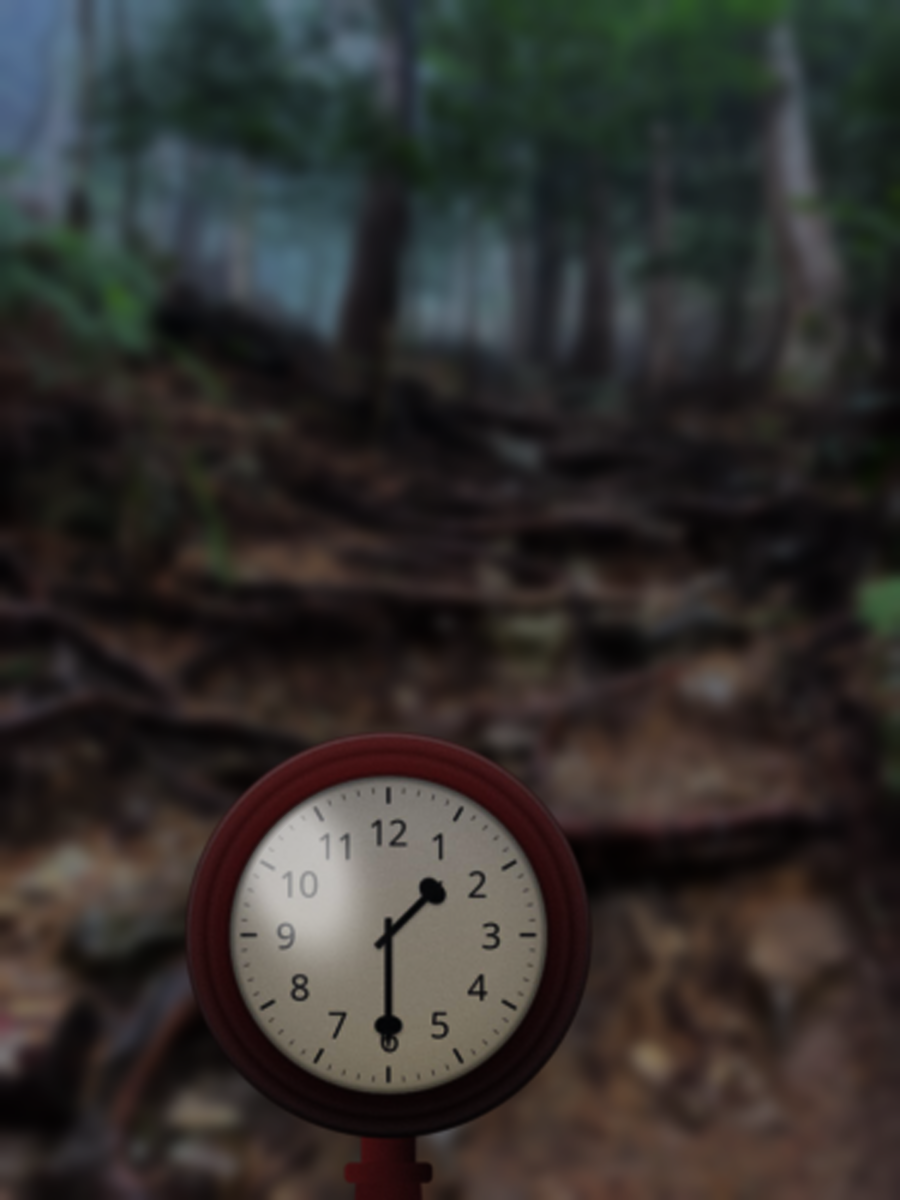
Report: {"hour": 1, "minute": 30}
